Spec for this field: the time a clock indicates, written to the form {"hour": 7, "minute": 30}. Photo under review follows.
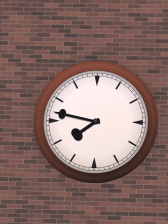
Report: {"hour": 7, "minute": 47}
